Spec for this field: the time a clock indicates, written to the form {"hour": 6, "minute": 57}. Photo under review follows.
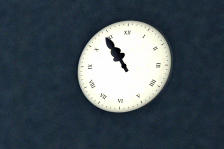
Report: {"hour": 10, "minute": 54}
